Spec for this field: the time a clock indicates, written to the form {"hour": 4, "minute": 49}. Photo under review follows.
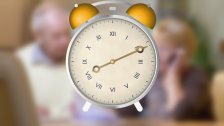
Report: {"hour": 8, "minute": 11}
